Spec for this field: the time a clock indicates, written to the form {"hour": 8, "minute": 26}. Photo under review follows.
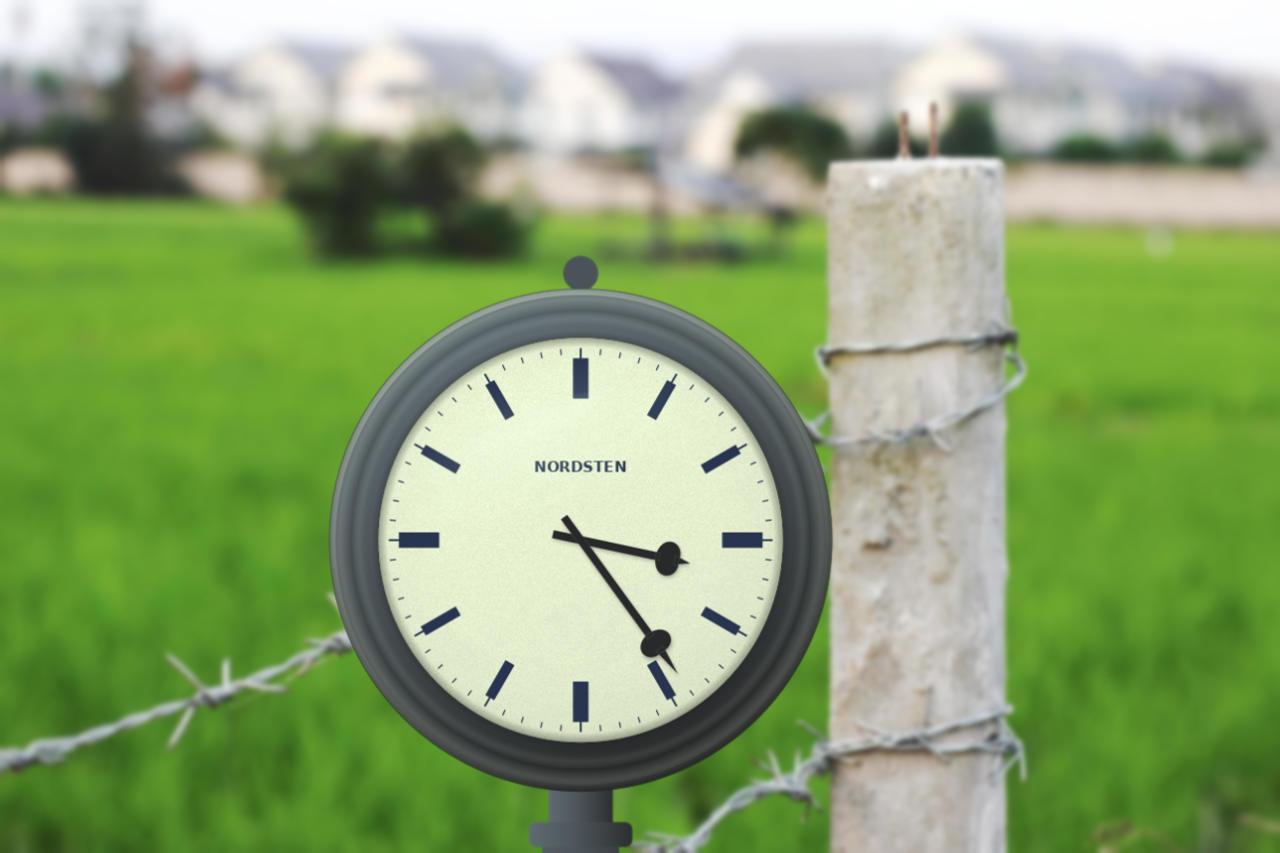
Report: {"hour": 3, "minute": 24}
